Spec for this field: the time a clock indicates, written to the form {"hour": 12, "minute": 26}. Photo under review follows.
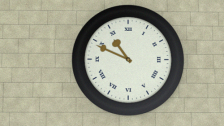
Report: {"hour": 10, "minute": 49}
